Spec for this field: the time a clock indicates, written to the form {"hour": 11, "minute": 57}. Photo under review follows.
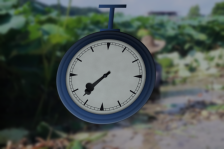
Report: {"hour": 7, "minute": 37}
